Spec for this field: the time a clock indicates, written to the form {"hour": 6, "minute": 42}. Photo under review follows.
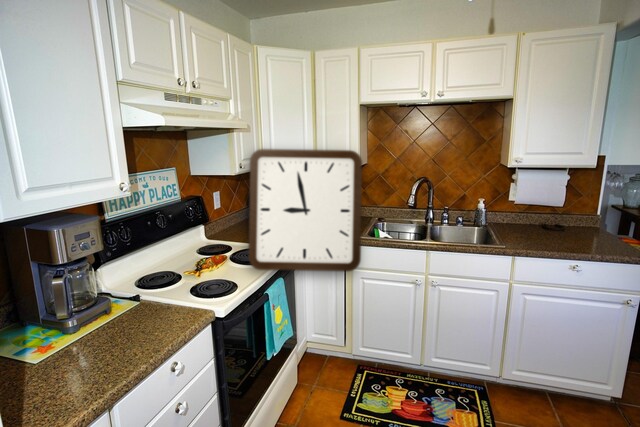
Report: {"hour": 8, "minute": 58}
